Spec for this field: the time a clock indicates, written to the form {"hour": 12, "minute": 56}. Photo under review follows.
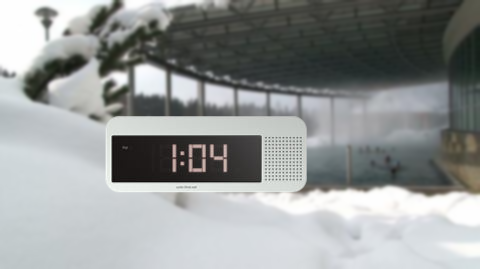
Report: {"hour": 1, "minute": 4}
